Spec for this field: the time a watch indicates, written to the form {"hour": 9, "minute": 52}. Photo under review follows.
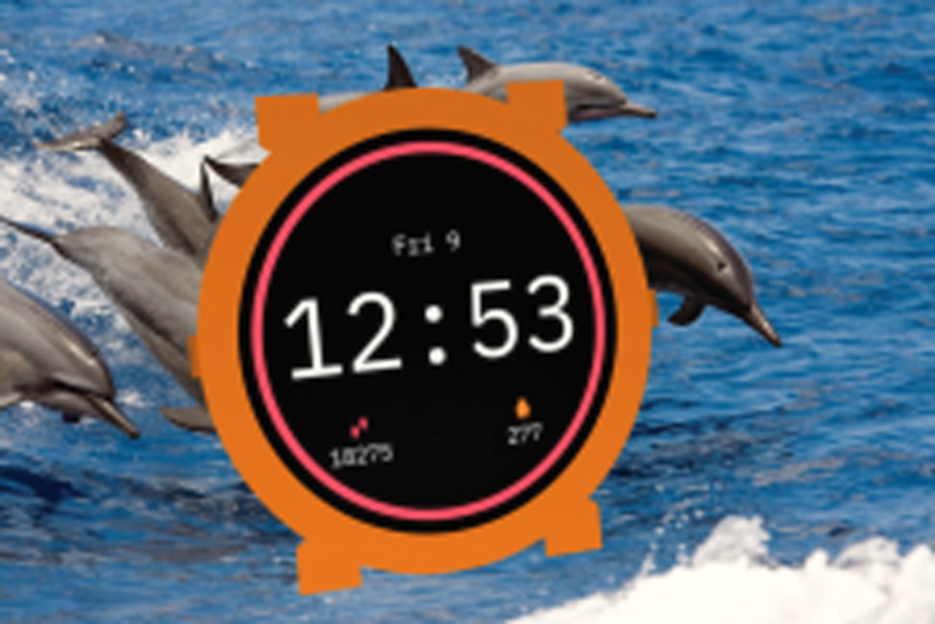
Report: {"hour": 12, "minute": 53}
